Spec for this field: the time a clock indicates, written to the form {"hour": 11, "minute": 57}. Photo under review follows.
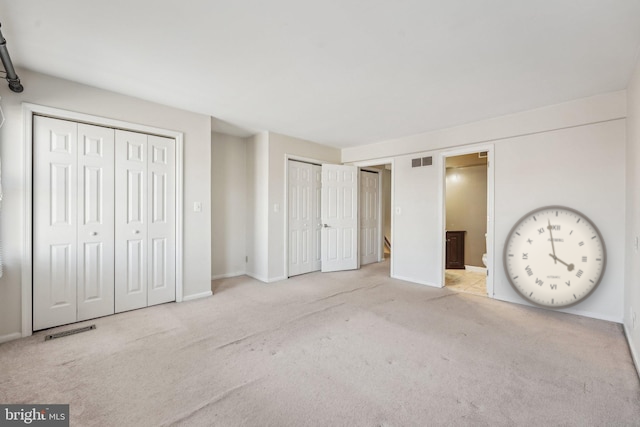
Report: {"hour": 3, "minute": 58}
